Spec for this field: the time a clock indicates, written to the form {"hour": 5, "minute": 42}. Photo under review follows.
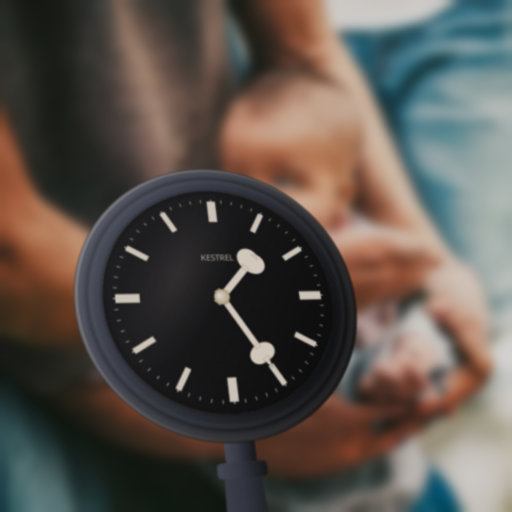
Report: {"hour": 1, "minute": 25}
